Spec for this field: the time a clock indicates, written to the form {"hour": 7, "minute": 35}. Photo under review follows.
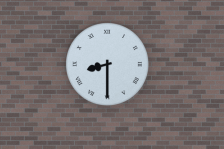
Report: {"hour": 8, "minute": 30}
